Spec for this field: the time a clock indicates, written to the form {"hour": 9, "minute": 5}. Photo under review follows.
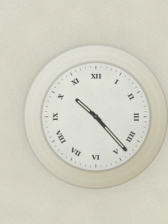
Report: {"hour": 10, "minute": 23}
